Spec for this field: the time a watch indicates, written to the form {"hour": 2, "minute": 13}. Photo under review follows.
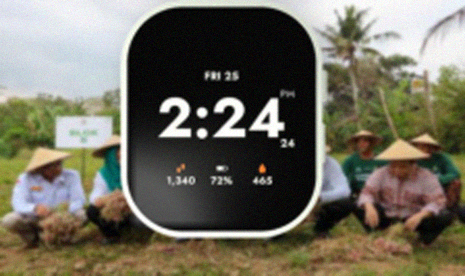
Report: {"hour": 2, "minute": 24}
